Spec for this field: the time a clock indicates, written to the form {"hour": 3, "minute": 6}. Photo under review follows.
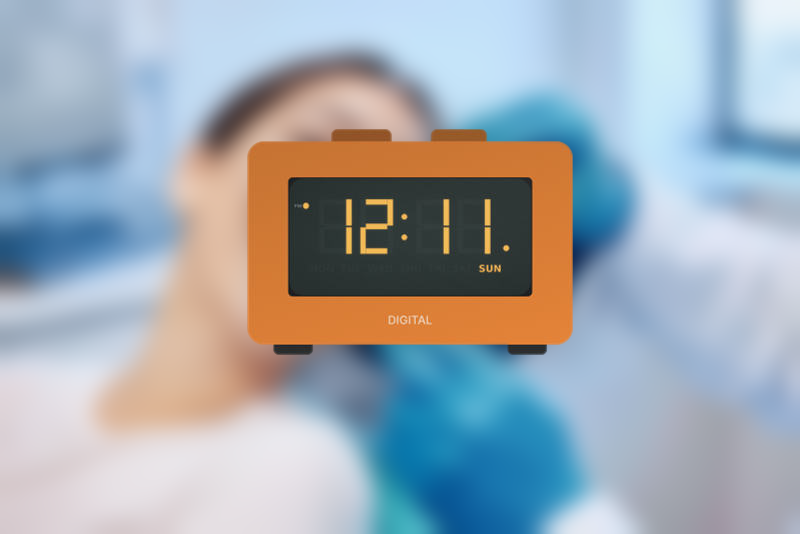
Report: {"hour": 12, "minute": 11}
